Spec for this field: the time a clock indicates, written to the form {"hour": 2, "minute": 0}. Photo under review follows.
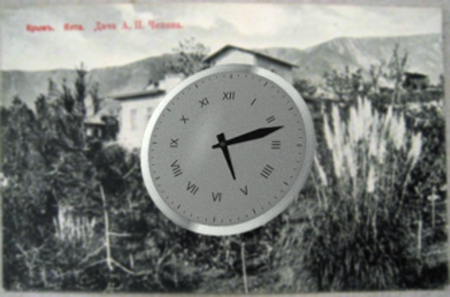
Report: {"hour": 5, "minute": 12}
